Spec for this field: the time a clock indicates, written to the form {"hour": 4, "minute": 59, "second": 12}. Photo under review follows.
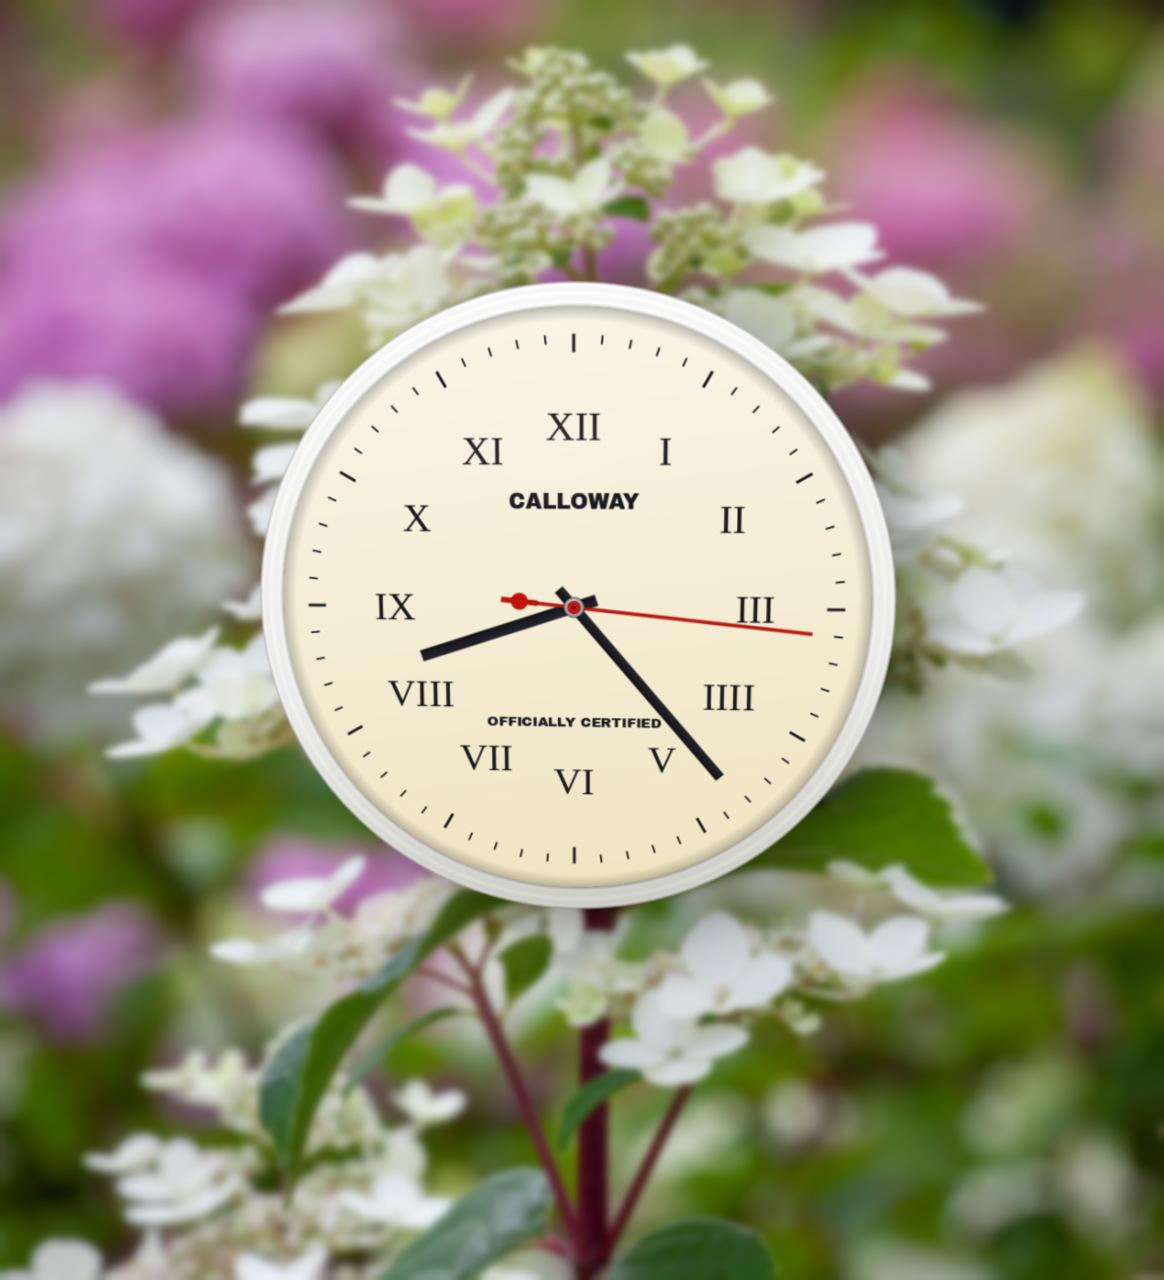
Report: {"hour": 8, "minute": 23, "second": 16}
